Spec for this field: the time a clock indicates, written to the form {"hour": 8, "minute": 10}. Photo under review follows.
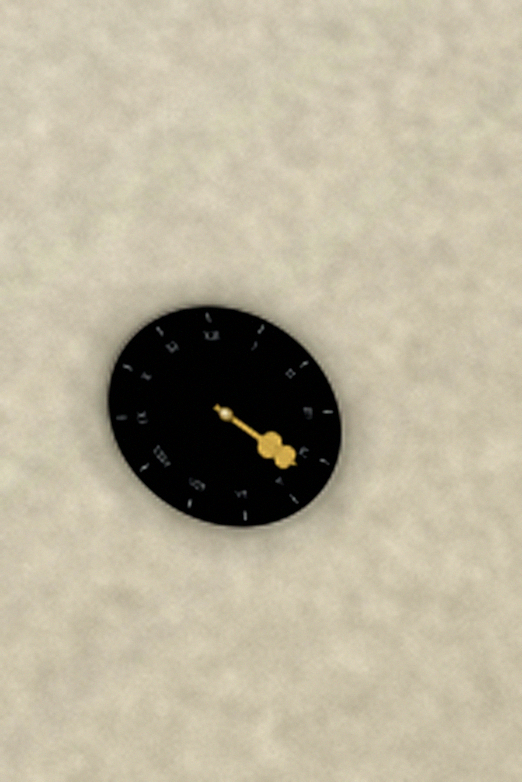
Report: {"hour": 4, "minute": 22}
